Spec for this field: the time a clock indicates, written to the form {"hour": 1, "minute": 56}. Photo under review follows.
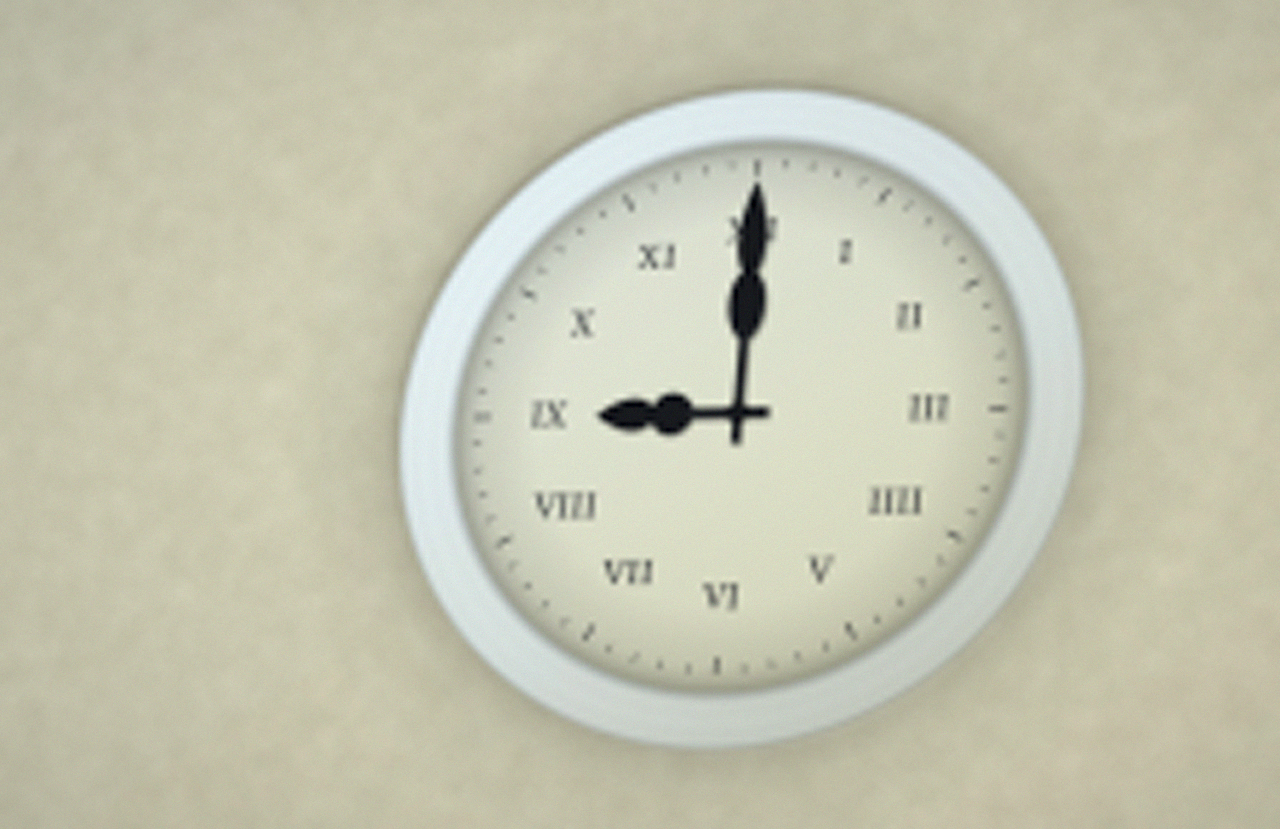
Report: {"hour": 9, "minute": 0}
